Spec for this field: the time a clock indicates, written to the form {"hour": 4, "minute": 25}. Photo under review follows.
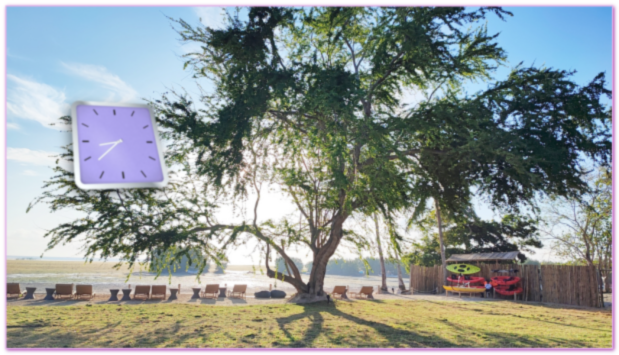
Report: {"hour": 8, "minute": 38}
